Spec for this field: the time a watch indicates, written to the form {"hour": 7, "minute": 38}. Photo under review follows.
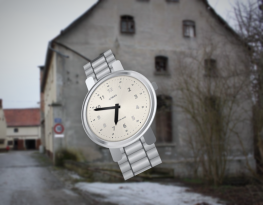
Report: {"hour": 6, "minute": 49}
